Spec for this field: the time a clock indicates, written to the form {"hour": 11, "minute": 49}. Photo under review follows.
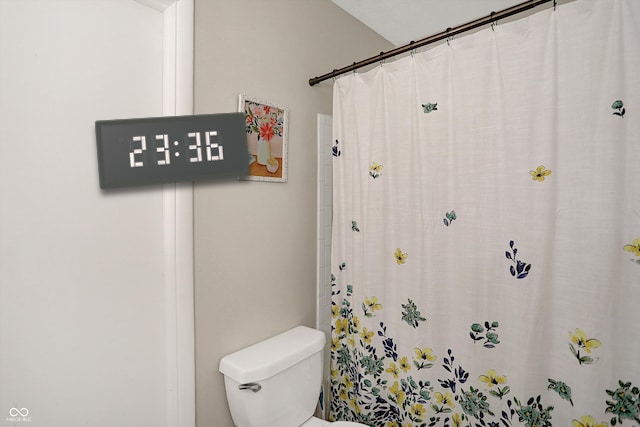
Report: {"hour": 23, "minute": 36}
